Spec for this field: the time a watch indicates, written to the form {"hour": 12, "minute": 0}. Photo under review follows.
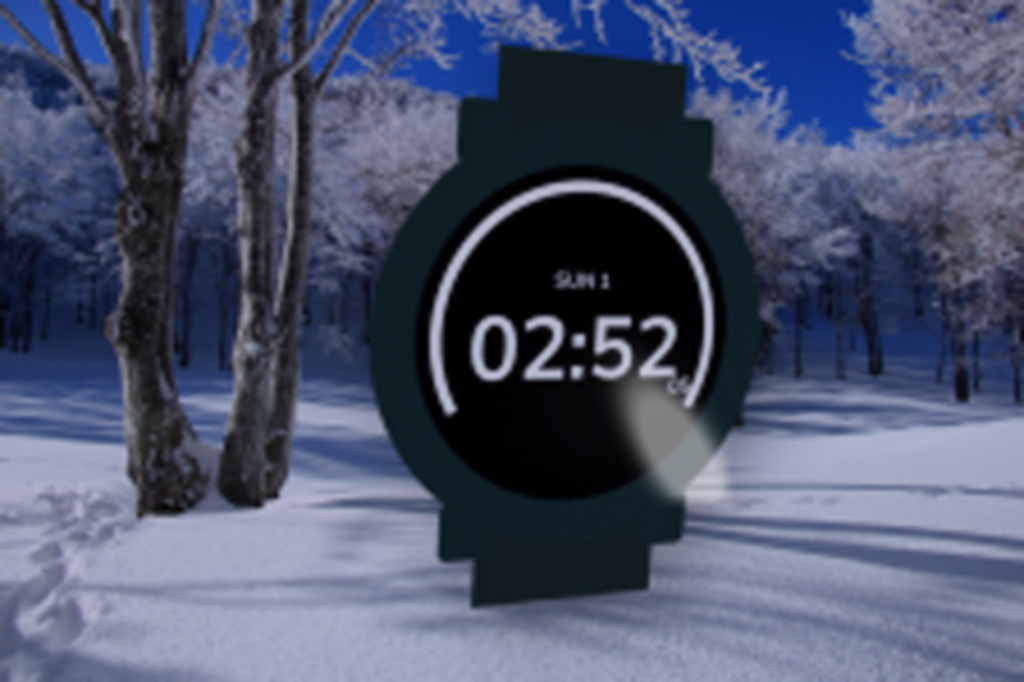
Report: {"hour": 2, "minute": 52}
